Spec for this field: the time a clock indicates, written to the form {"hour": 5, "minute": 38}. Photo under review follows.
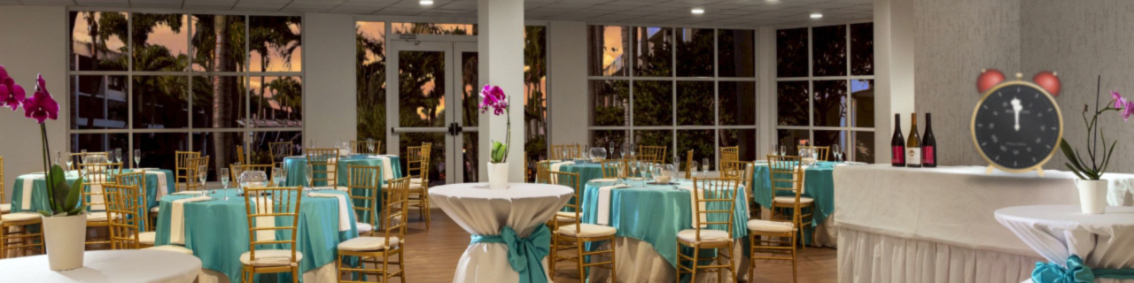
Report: {"hour": 11, "minute": 59}
